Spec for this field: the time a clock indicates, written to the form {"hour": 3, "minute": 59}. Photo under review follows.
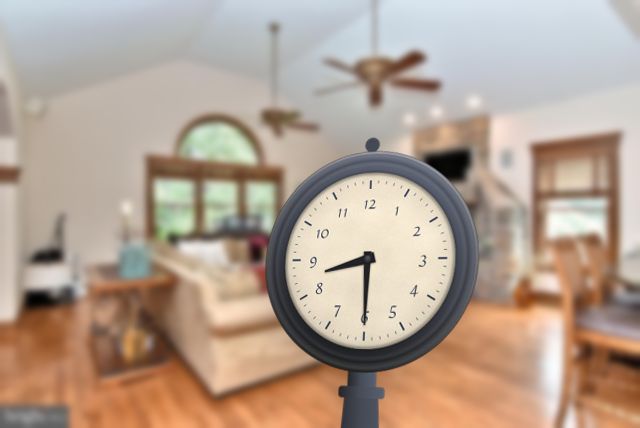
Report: {"hour": 8, "minute": 30}
